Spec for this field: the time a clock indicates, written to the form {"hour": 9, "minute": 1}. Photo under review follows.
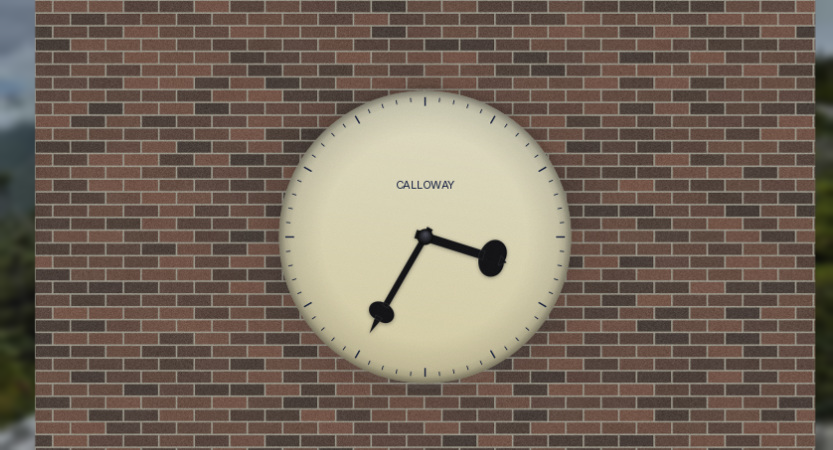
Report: {"hour": 3, "minute": 35}
